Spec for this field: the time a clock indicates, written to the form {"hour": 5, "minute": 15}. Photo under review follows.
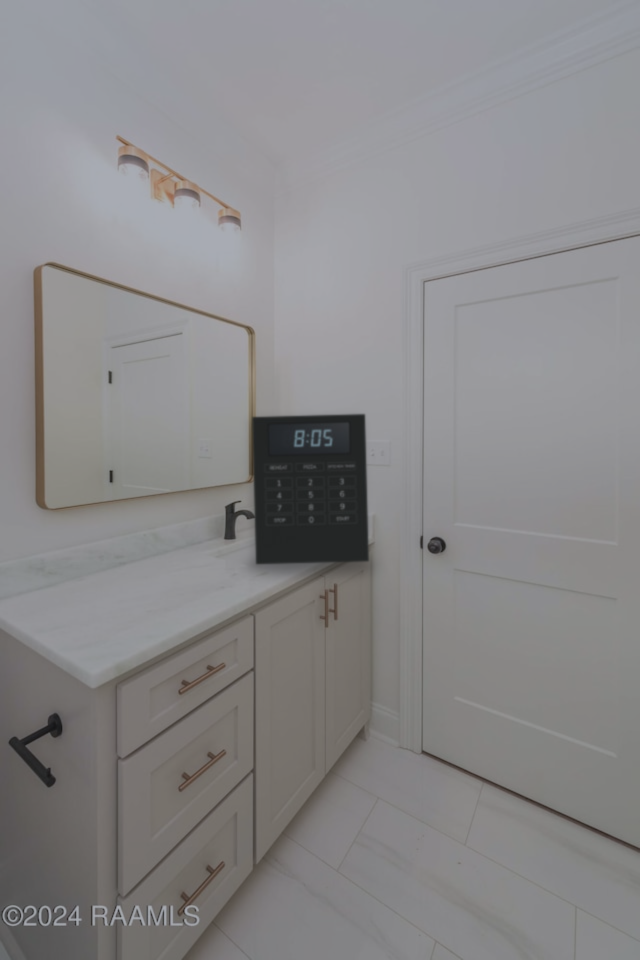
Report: {"hour": 8, "minute": 5}
